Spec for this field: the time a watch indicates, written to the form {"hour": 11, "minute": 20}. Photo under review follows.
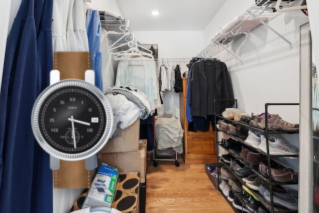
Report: {"hour": 3, "minute": 29}
